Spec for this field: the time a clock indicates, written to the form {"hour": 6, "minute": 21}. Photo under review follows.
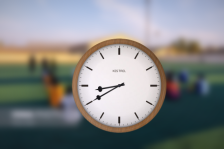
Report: {"hour": 8, "minute": 40}
